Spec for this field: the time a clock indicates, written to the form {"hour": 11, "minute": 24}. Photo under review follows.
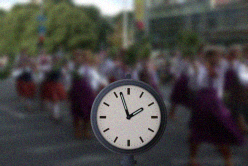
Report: {"hour": 1, "minute": 57}
